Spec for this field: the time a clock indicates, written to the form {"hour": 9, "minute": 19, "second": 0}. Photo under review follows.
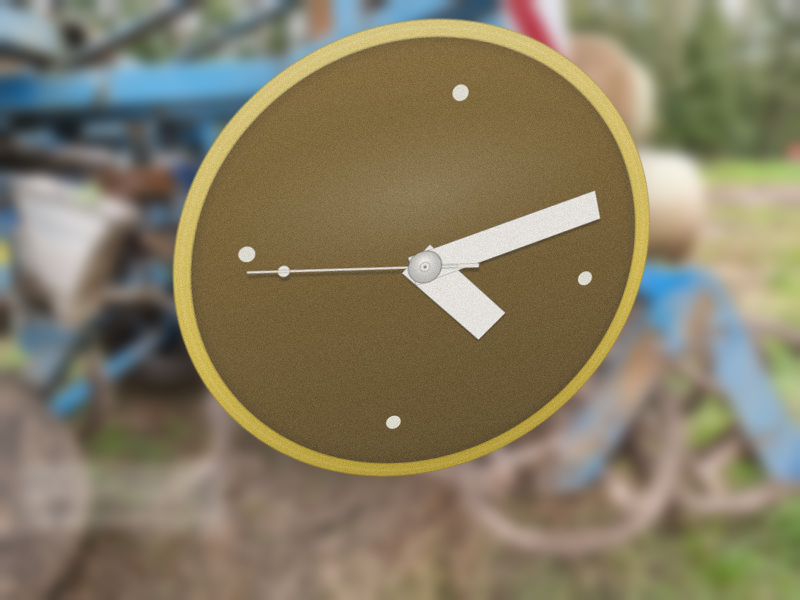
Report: {"hour": 4, "minute": 10, "second": 44}
